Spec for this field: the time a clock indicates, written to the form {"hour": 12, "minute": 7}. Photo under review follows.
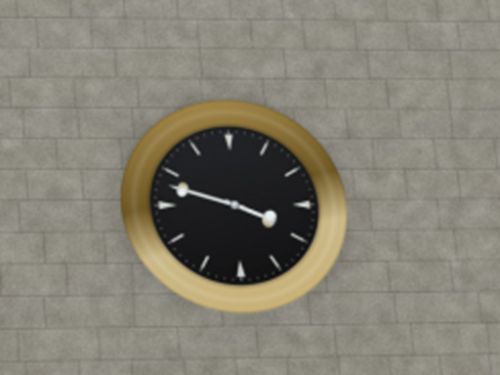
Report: {"hour": 3, "minute": 48}
